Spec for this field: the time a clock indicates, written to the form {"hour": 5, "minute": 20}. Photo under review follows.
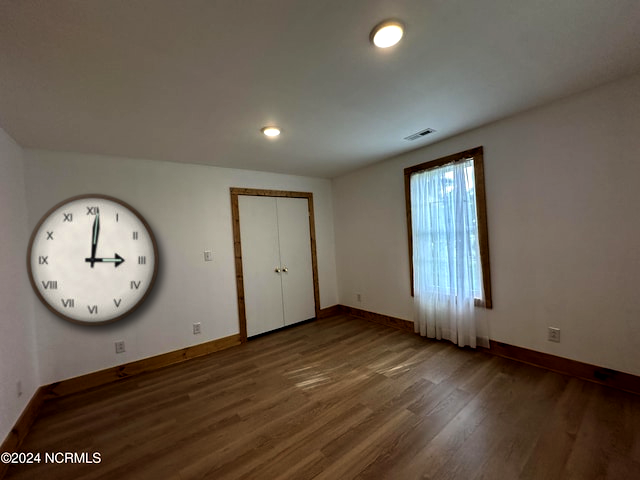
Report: {"hour": 3, "minute": 1}
